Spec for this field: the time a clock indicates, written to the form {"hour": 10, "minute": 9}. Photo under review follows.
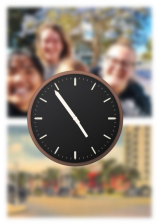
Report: {"hour": 4, "minute": 54}
